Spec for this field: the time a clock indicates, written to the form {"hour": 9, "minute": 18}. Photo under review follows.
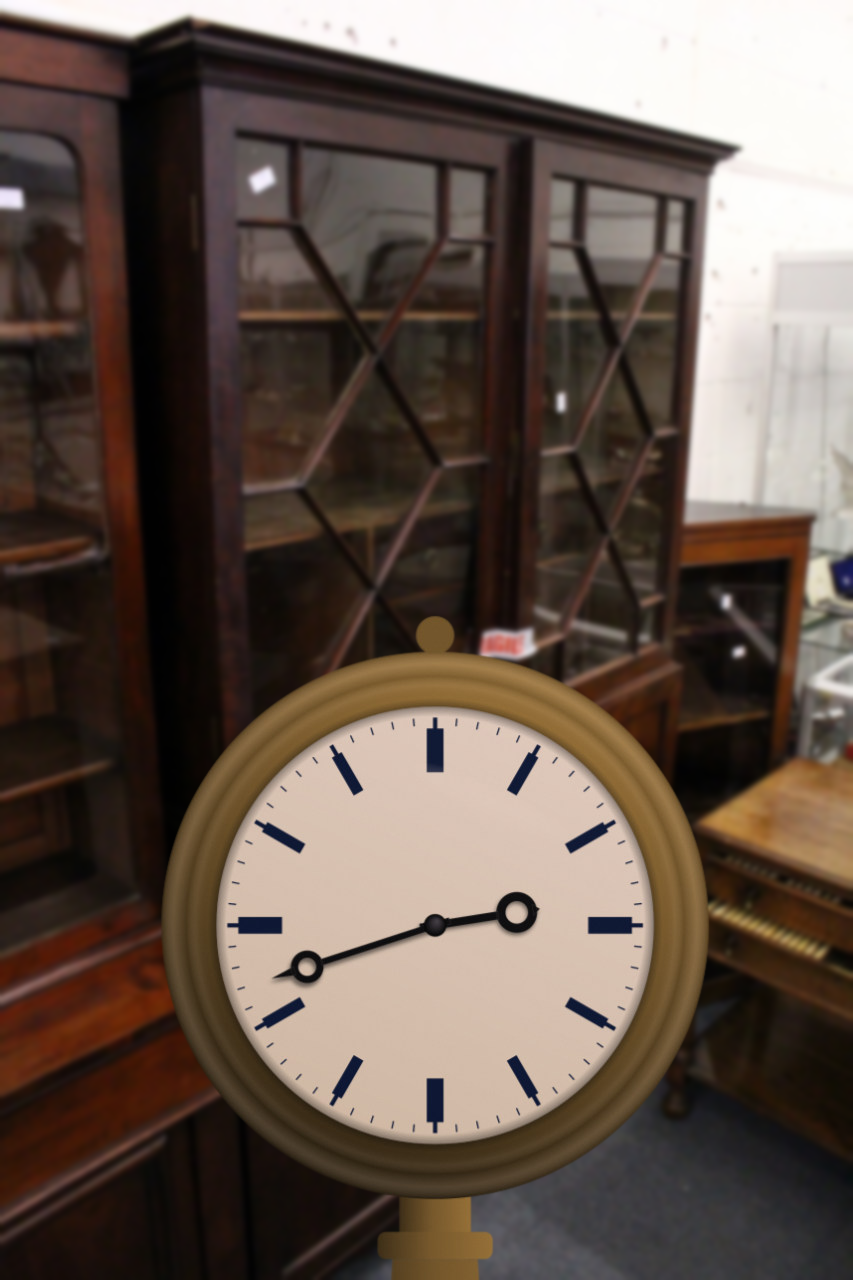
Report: {"hour": 2, "minute": 42}
